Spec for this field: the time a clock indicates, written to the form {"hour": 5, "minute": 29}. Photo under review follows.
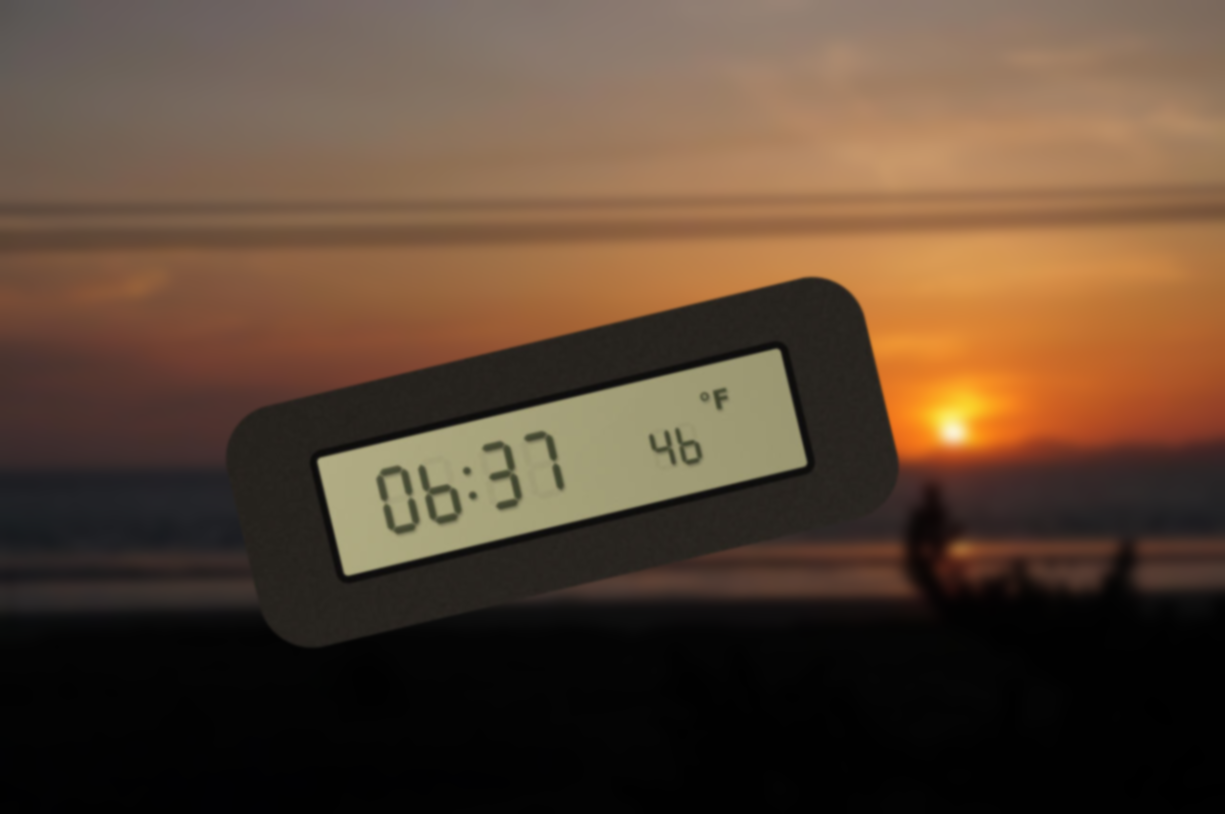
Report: {"hour": 6, "minute": 37}
